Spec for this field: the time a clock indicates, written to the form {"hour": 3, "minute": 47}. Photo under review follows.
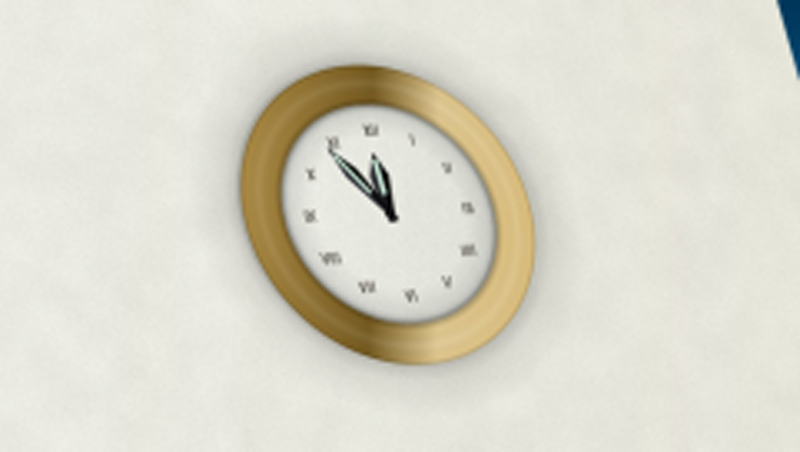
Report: {"hour": 11, "minute": 54}
